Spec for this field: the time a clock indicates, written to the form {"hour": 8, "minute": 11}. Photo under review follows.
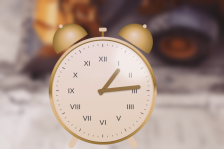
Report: {"hour": 1, "minute": 14}
